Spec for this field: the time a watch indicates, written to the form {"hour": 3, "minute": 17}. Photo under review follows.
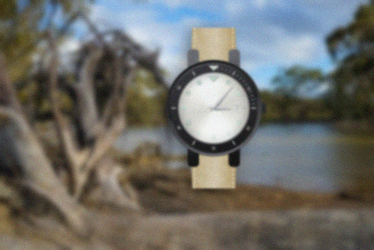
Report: {"hour": 3, "minute": 7}
